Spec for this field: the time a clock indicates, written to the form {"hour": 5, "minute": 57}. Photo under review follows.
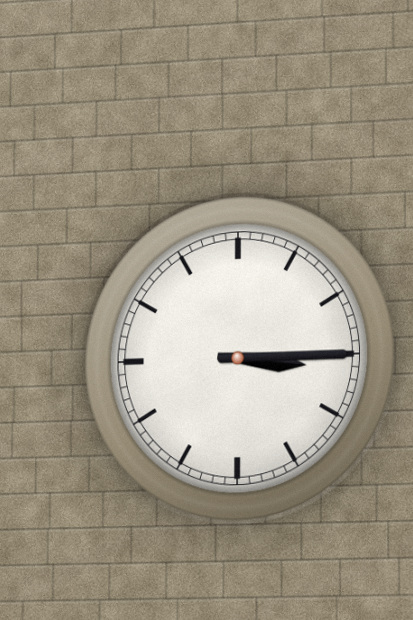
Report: {"hour": 3, "minute": 15}
